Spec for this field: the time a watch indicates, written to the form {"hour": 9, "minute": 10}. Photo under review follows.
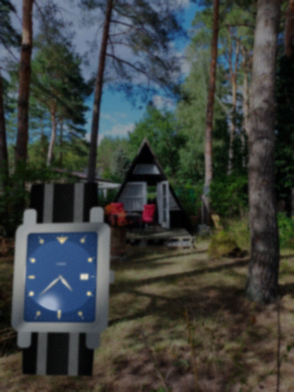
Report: {"hour": 4, "minute": 38}
